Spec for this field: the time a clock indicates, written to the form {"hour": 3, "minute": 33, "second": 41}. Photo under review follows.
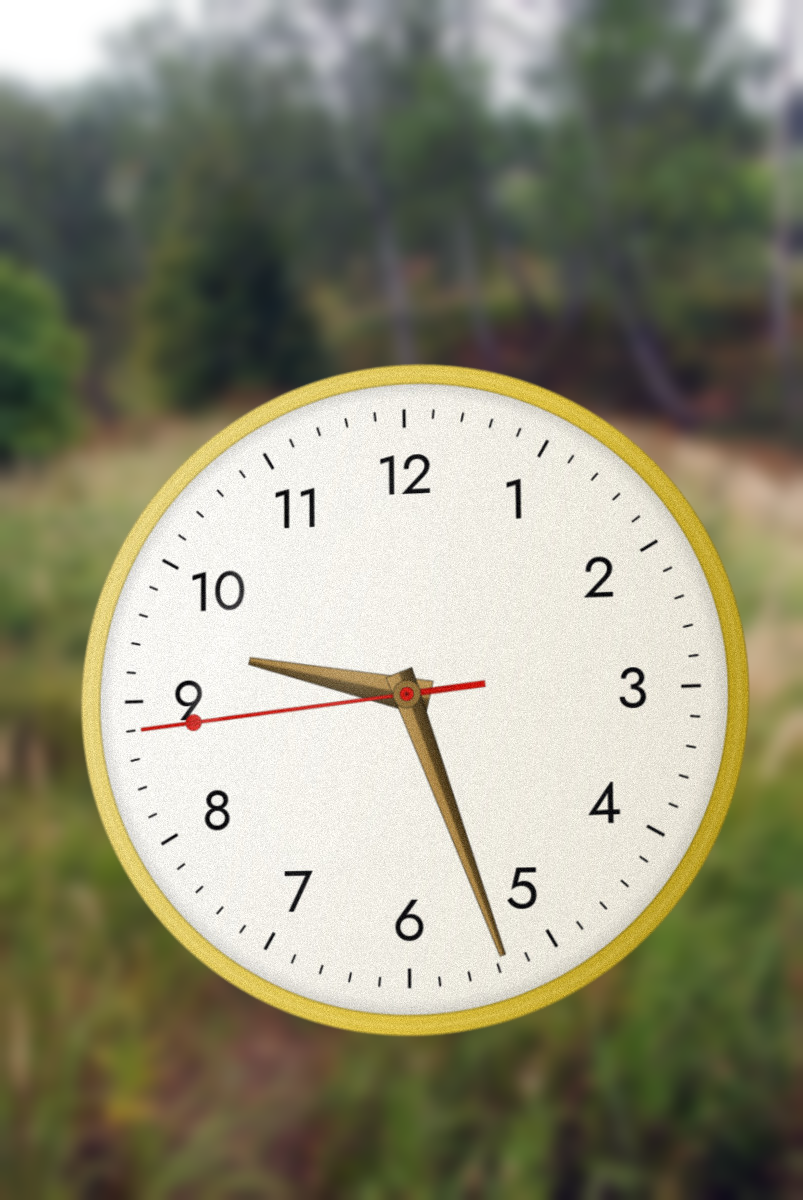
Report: {"hour": 9, "minute": 26, "second": 44}
